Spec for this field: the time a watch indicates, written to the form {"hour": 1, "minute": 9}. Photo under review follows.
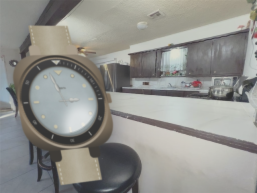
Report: {"hour": 2, "minute": 57}
